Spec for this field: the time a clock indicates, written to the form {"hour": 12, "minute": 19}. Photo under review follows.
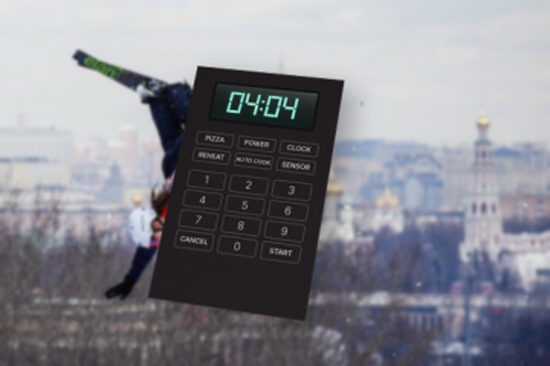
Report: {"hour": 4, "minute": 4}
